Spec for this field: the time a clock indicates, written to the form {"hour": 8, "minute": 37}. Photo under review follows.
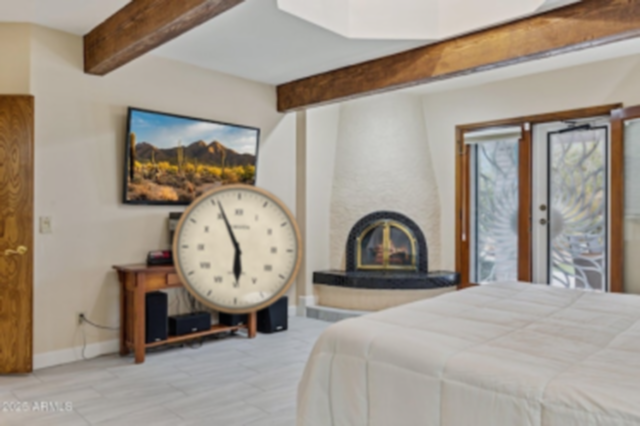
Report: {"hour": 5, "minute": 56}
